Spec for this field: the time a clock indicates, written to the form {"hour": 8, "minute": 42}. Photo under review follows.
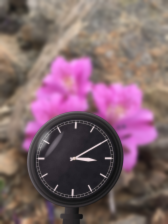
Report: {"hour": 3, "minute": 10}
